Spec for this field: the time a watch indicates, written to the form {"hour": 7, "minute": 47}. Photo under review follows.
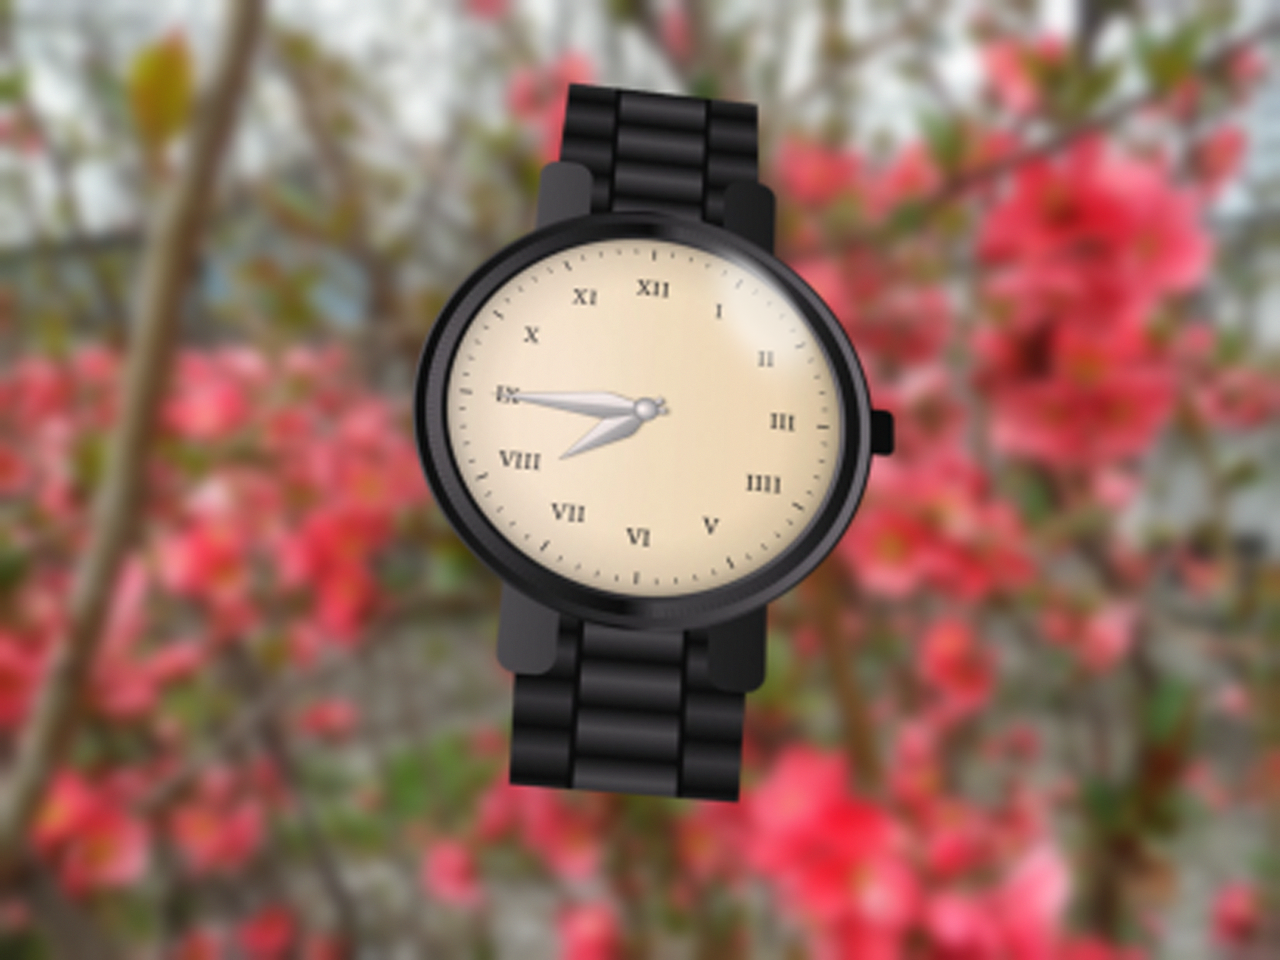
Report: {"hour": 7, "minute": 45}
